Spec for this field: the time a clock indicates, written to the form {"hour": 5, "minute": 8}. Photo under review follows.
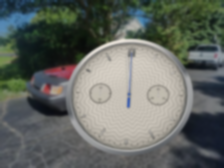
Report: {"hour": 11, "minute": 59}
